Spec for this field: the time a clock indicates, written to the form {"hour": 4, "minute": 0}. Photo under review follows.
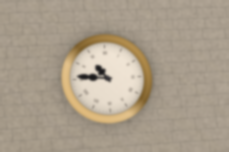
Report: {"hour": 10, "minute": 46}
